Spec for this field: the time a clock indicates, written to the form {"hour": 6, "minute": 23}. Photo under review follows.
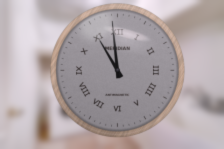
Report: {"hour": 10, "minute": 59}
